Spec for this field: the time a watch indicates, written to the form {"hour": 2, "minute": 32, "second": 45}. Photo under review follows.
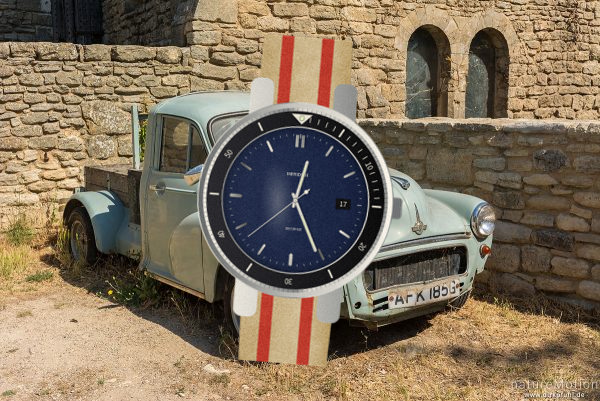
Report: {"hour": 12, "minute": 25, "second": 38}
